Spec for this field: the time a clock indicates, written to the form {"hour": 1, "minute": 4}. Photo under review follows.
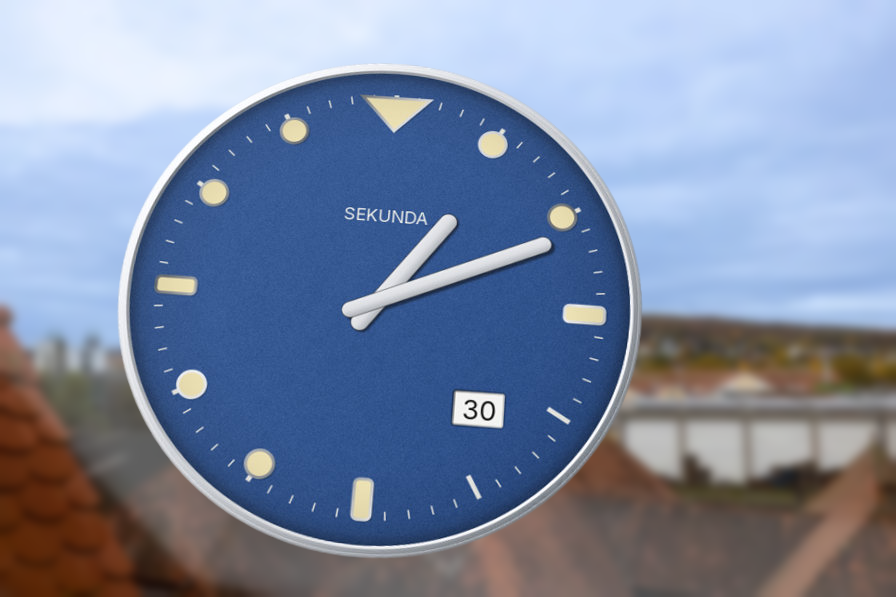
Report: {"hour": 1, "minute": 11}
